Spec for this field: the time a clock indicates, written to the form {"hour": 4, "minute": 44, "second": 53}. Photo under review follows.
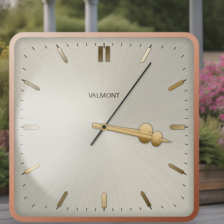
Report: {"hour": 3, "minute": 17, "second": 6}
